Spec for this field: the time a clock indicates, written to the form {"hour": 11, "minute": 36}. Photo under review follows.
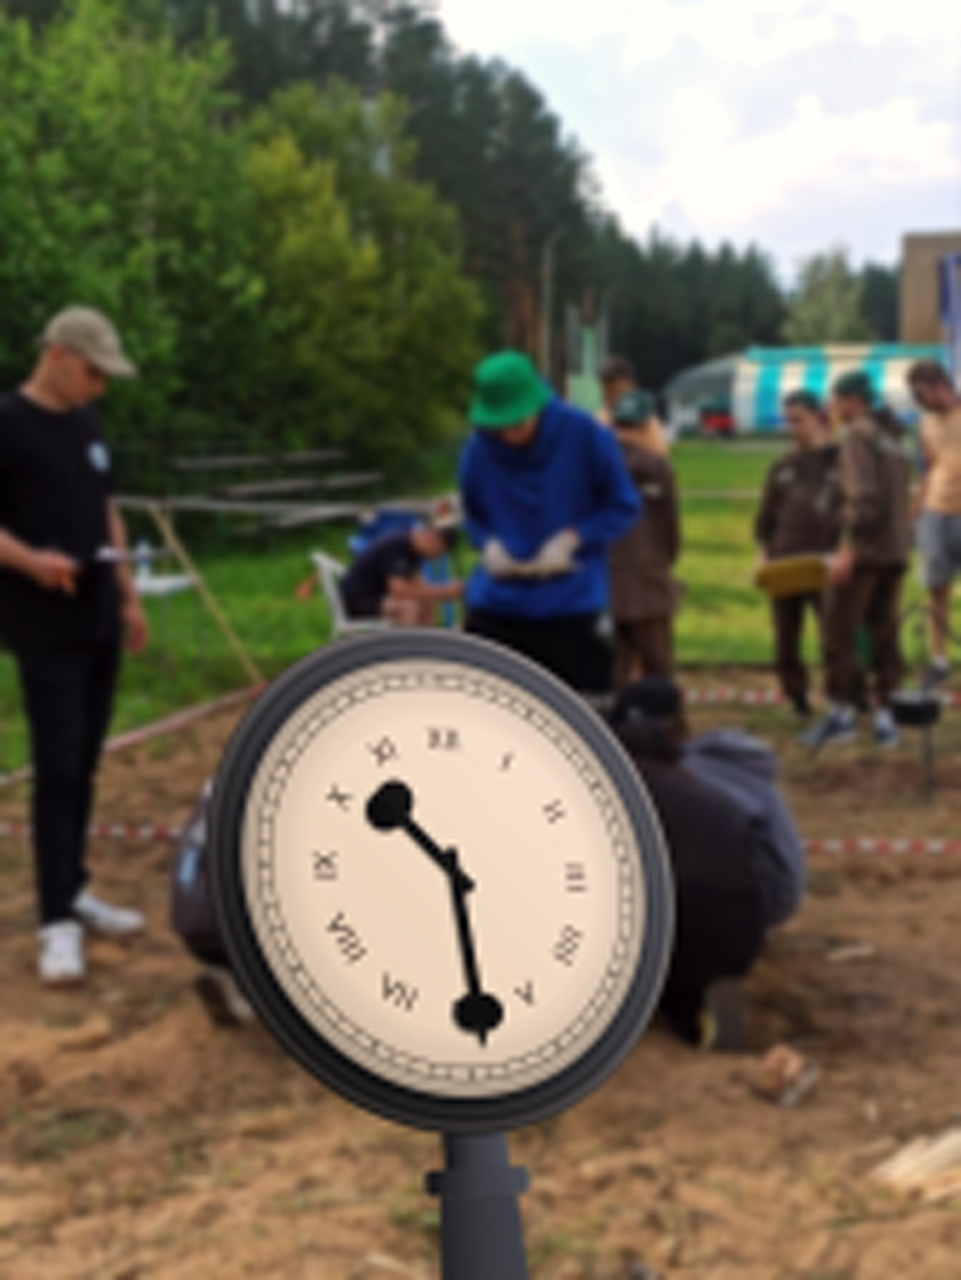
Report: {"hour": 10, "minute": 29}
